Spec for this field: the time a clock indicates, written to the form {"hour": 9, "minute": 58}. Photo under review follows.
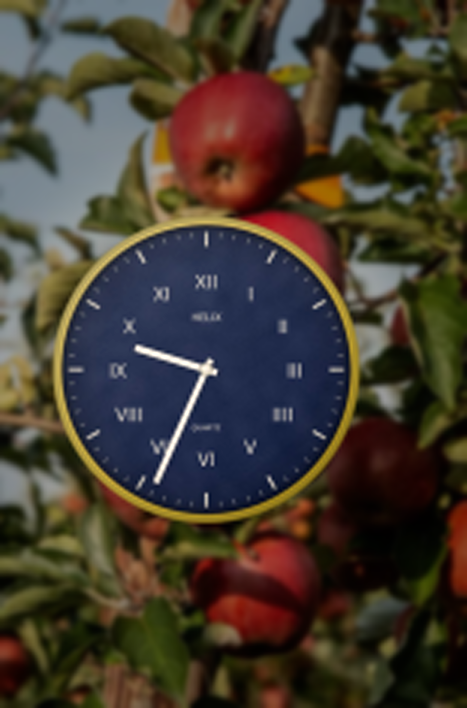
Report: {"hour": 9, "minute": 34}
